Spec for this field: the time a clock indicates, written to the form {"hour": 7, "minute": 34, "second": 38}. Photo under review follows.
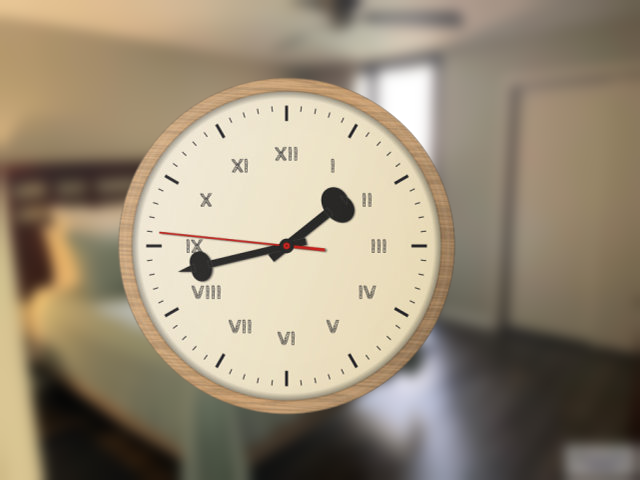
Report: {"hour": 1, "minute": 42, "second": 46}
